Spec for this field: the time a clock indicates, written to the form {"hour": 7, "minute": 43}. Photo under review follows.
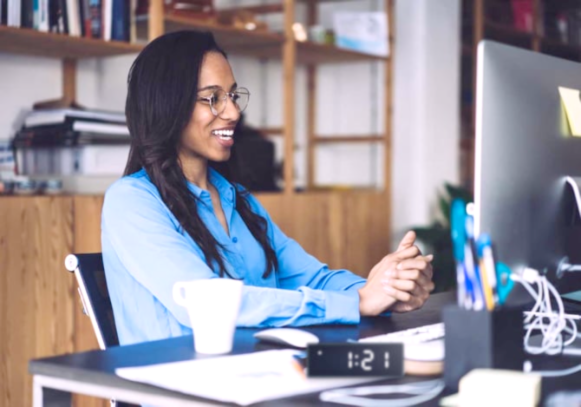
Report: {"hour": 1, "minute": 21}
